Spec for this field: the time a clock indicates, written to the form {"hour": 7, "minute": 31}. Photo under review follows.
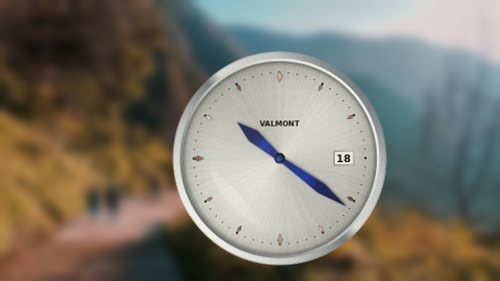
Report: {"hour": 10, "minute": 21}
